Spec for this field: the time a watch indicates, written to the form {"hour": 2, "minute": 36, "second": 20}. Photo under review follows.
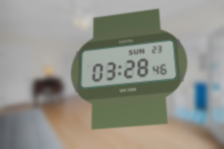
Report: {"hour": 3, "minute": 28, "second": 46}
